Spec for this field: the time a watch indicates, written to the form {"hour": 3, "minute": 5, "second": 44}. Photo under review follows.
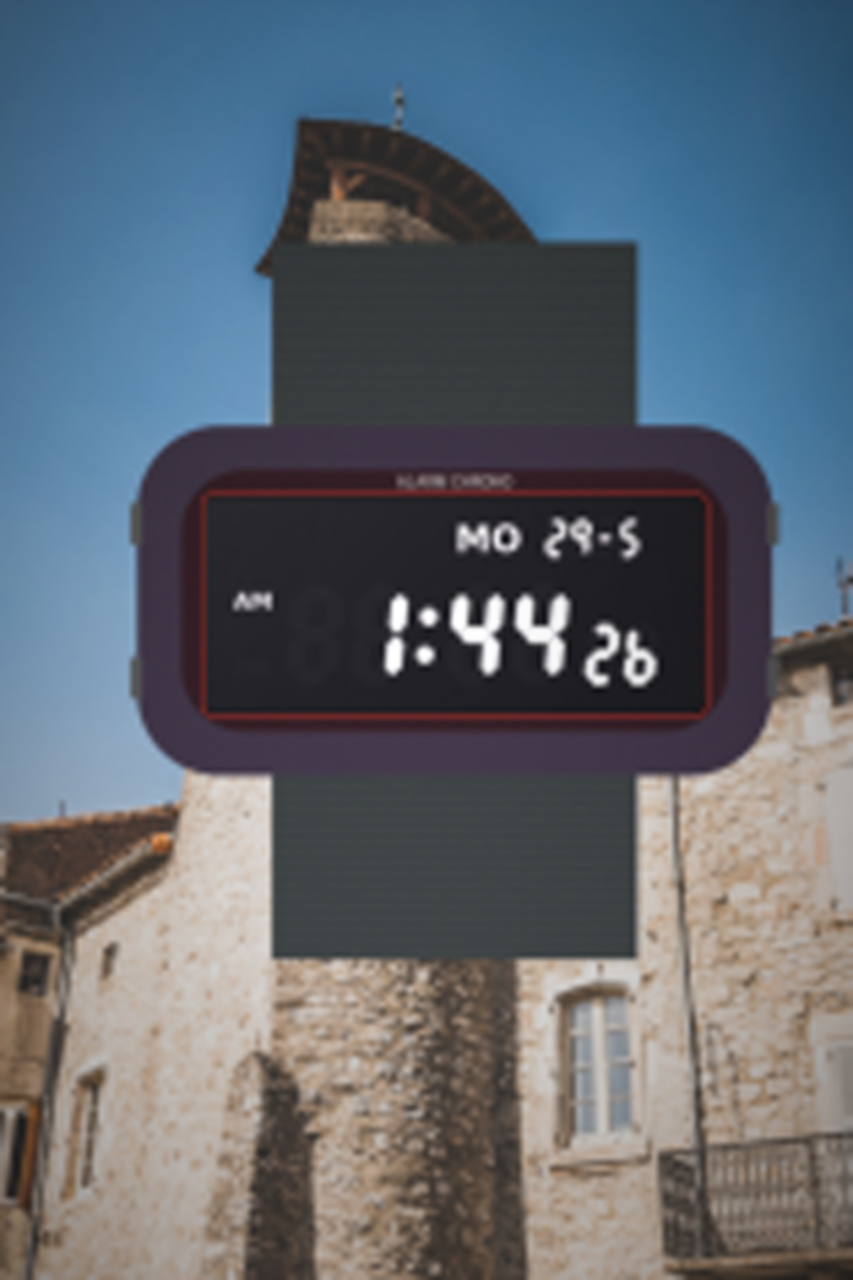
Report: {"hour": 1, "minute": 44, "second": 26}
